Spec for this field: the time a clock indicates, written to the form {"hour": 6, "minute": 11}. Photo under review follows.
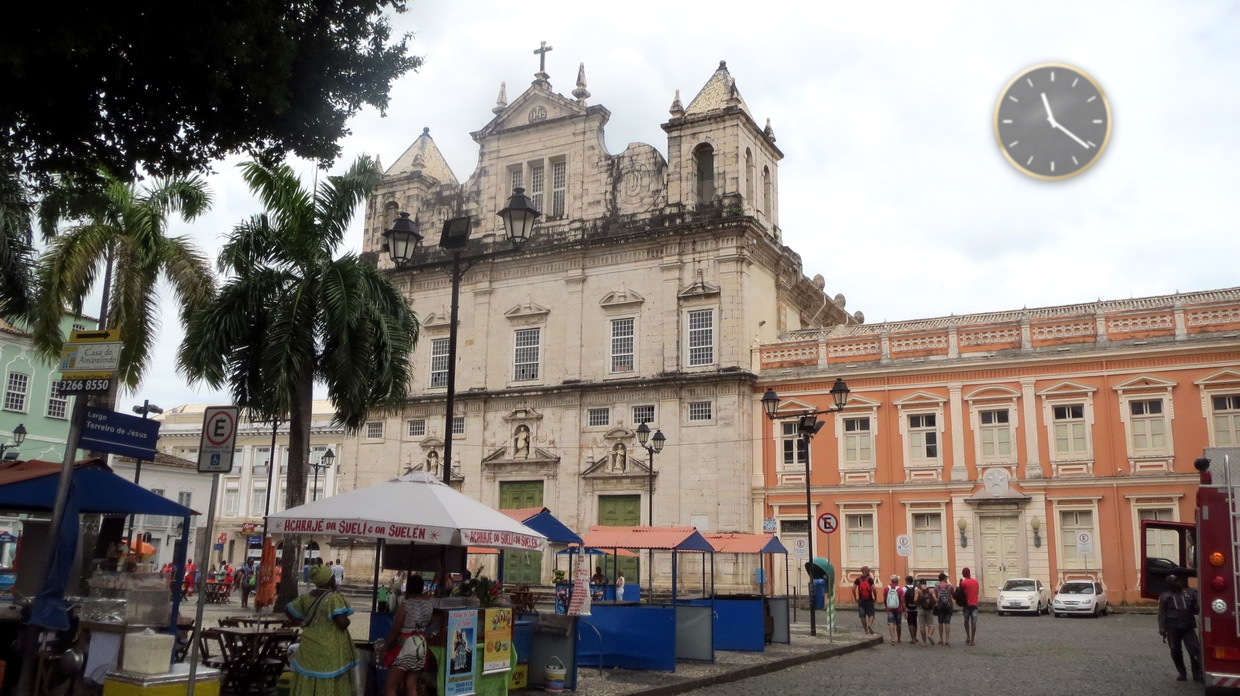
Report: {"hour": 11, "minute": 21}
